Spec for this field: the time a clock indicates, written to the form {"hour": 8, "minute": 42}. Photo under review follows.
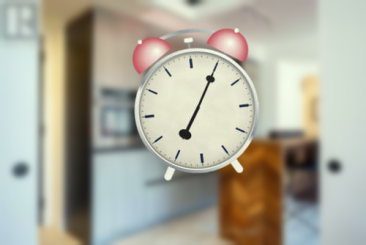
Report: {"hour": 7, "minute": 5}
